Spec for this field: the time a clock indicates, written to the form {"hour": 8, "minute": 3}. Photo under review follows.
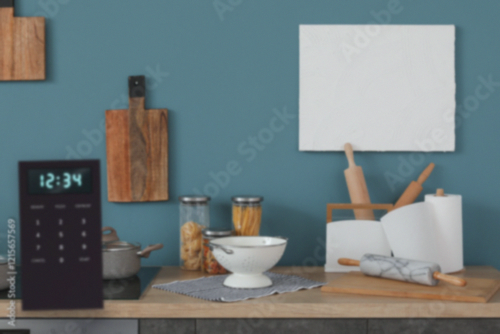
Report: {"hour": 12, "minute": 34}
